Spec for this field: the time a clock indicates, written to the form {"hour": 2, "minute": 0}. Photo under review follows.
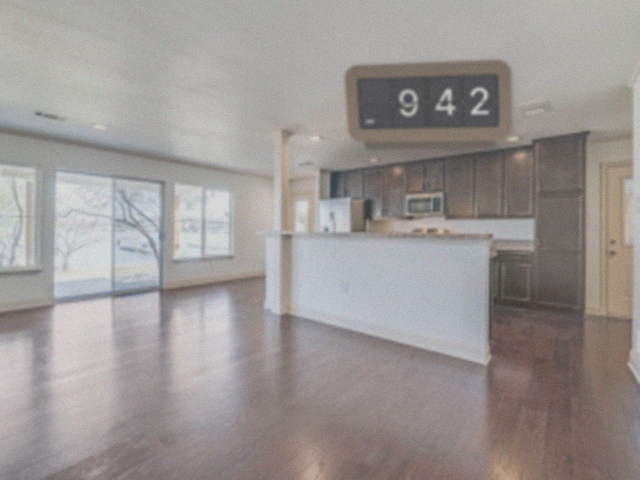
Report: {"hour": 9, "minute": 42}
